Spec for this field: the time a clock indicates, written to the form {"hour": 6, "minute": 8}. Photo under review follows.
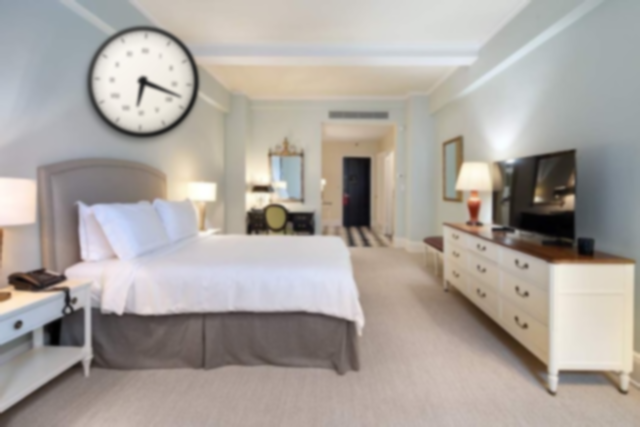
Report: {"hour": 6, "minute": 18}
